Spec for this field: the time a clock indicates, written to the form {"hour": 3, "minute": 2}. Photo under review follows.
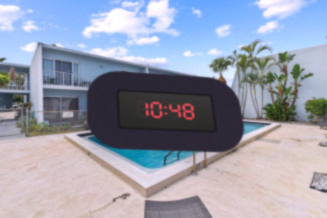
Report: {"hour": 10, "minute": 48}
